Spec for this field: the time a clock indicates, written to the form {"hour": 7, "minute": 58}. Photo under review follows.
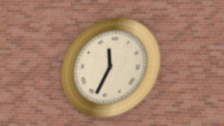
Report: {"hour": 11, "minute": 33}
